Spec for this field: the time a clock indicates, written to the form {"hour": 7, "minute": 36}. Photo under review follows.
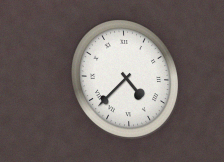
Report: {"hour": 4, "minute": 38}
